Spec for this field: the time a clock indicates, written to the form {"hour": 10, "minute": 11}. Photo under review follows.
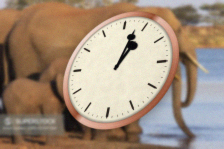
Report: {"hour": 1, "minute": 3}
